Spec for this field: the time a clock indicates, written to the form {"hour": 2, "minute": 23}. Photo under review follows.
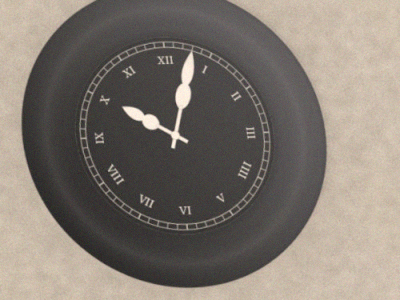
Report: {"hour": 10, "minute": 3}
